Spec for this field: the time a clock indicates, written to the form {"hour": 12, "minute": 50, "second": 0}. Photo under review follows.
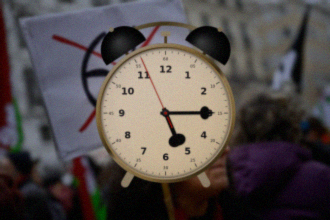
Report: {"hour": 5, "minute": 14, "second": 56}
